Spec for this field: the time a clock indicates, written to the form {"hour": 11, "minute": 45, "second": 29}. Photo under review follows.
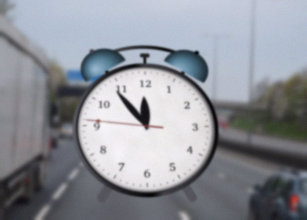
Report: {"hour": 11, "minute": 53, "second": 46}
